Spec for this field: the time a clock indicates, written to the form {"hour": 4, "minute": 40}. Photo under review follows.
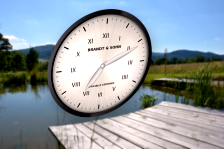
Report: {"hour": 7, "minute": 11}
